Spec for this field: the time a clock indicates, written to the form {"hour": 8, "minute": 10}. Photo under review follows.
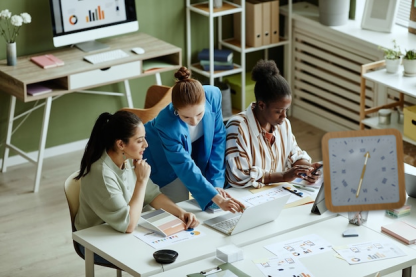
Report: {"hour": 12, "minute": 33}
